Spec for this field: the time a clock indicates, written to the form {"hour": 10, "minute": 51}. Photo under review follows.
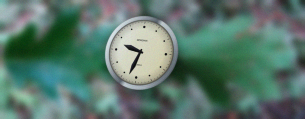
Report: {"hour": 9, "minute": 33}
